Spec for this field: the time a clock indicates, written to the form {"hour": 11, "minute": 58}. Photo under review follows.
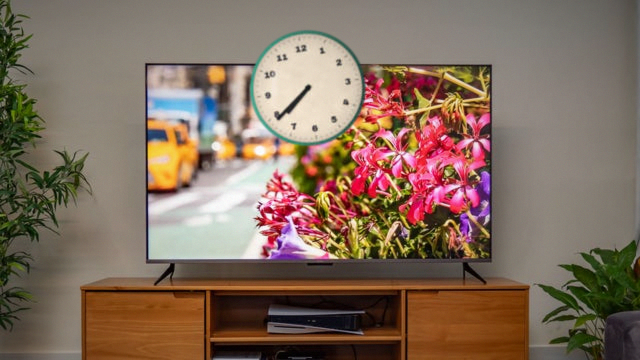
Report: {"hour": 7, "minute": 39}
